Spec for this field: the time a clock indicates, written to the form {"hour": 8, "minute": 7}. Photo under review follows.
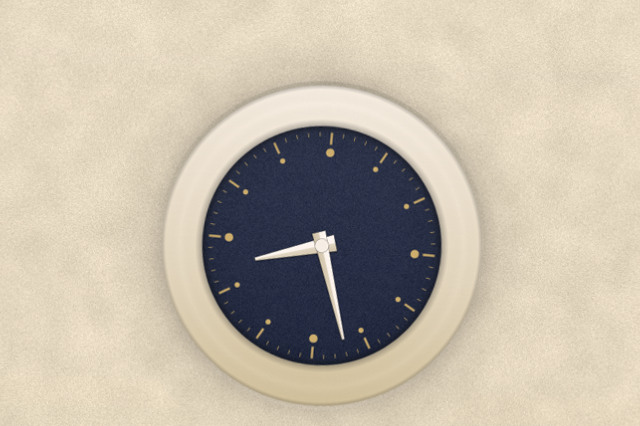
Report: {"hour": 8, "minute": 27}
